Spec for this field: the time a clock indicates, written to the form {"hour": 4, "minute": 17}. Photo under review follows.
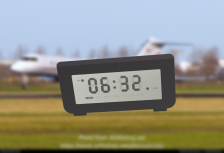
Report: {"hour": 6, "minute": 32}
